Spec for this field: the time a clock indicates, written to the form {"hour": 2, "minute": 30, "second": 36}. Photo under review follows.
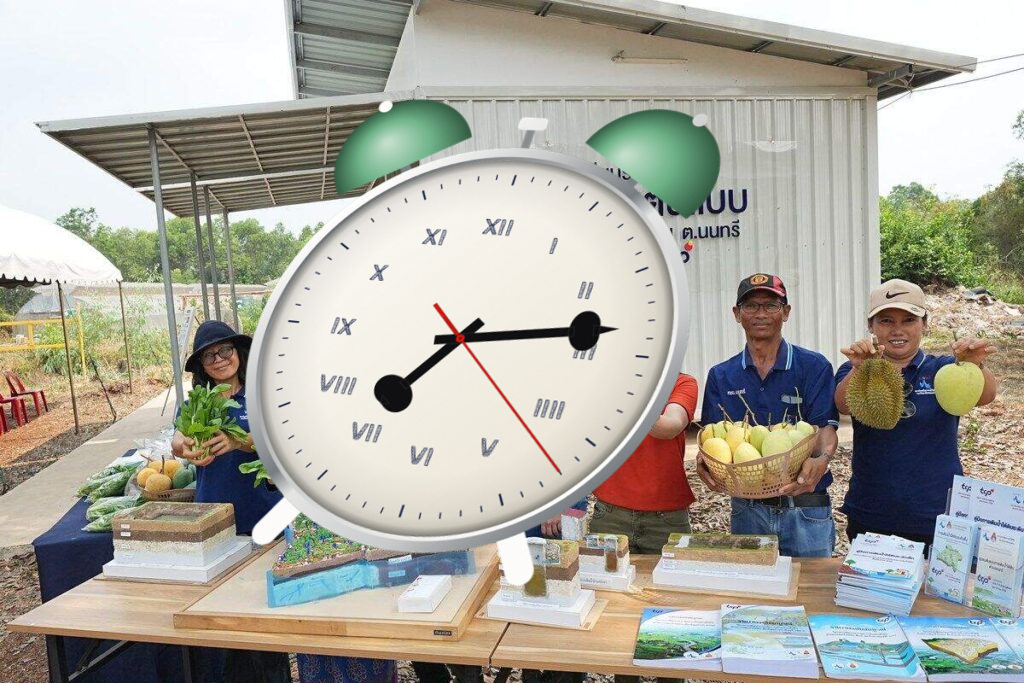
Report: {"hour": 7, "minute": 13, "second": 22}
